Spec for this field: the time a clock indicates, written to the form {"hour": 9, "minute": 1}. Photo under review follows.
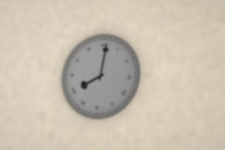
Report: {"hour": 8, "minute": 1}
